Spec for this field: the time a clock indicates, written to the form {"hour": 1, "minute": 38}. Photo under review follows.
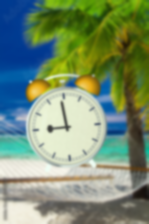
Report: {"hour": 8, "minute": 59}
